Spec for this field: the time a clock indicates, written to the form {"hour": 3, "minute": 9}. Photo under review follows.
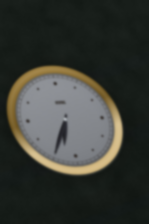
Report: {"hour": 6, "minute": 35}
